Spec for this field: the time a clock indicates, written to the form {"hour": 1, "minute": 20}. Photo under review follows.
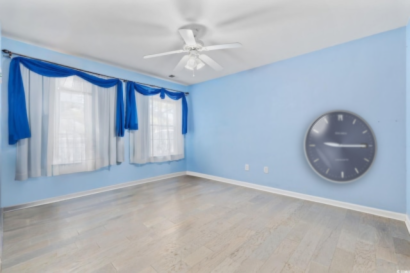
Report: {"hour": 9, "minute": 15}
